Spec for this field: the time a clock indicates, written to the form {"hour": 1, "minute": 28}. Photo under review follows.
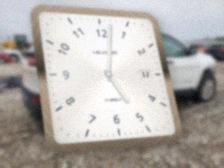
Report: {"hour": 5, "minute": 2}
